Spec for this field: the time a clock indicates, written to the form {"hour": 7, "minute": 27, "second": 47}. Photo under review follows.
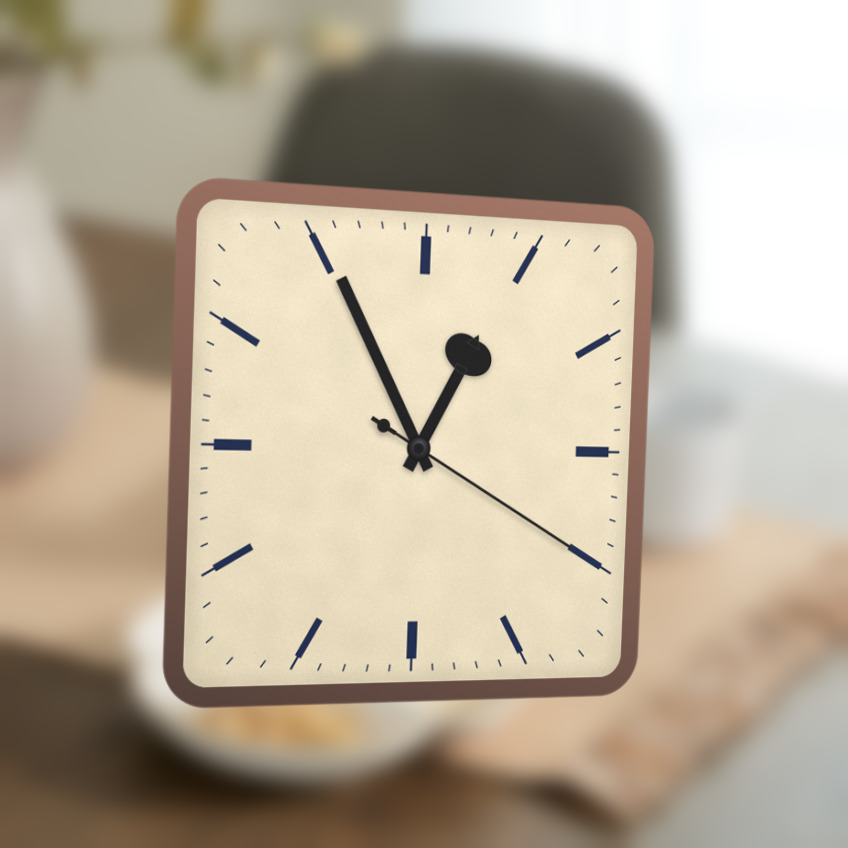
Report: {"hour": 12, "minute": 55, "second": 20}
